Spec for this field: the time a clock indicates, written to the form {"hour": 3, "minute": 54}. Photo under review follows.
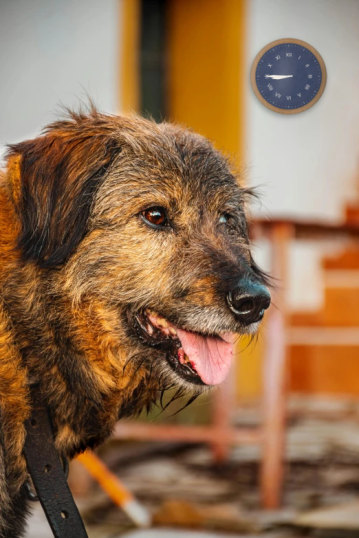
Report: {"hour": 8, "minute": 45}
